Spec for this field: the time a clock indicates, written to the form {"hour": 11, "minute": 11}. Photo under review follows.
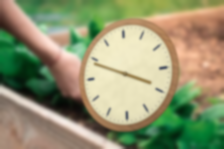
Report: {"hour": 3, "minute": 49}
